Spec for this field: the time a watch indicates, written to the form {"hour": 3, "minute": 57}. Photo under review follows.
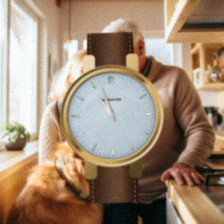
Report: {"hour": 10, "minute": 57}
